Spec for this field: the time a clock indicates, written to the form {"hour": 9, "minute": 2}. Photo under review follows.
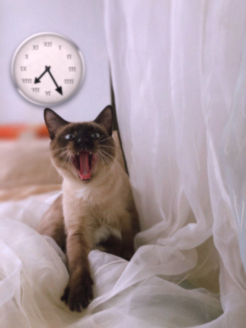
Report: {"hour": 7, "minute": 25}
